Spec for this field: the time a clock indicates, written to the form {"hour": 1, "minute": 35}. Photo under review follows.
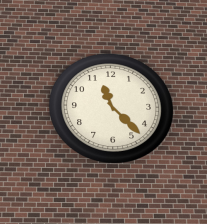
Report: {"hour": 11, "minute": 23}
